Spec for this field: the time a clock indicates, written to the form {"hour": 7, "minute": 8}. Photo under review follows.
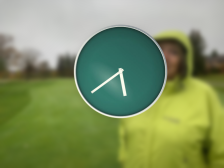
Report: {"hour": 5, "minute": 39}
